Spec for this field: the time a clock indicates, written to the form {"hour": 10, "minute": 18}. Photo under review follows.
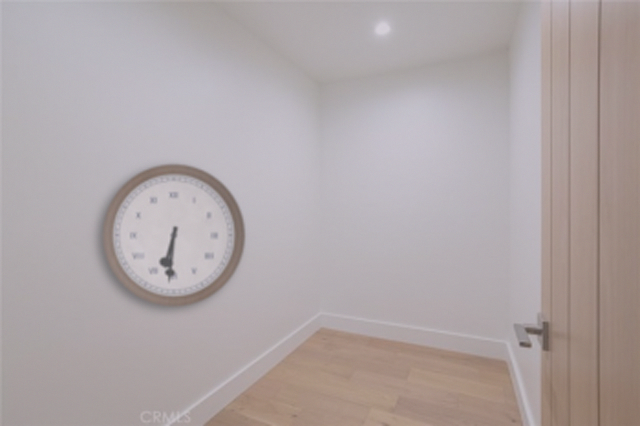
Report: {"hour": 6, "minute": 31}
